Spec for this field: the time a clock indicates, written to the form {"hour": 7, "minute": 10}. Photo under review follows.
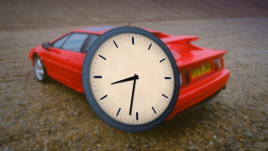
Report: {"hour": 8, "minute": 32}
